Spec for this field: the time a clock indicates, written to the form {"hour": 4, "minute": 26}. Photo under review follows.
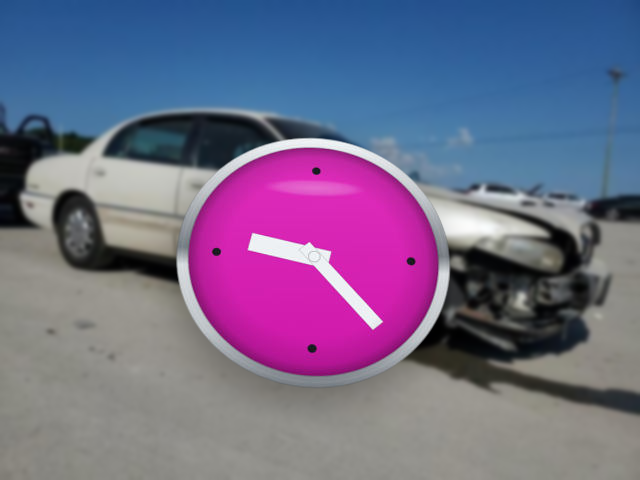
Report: {"hour": 9, "minute": 23}
